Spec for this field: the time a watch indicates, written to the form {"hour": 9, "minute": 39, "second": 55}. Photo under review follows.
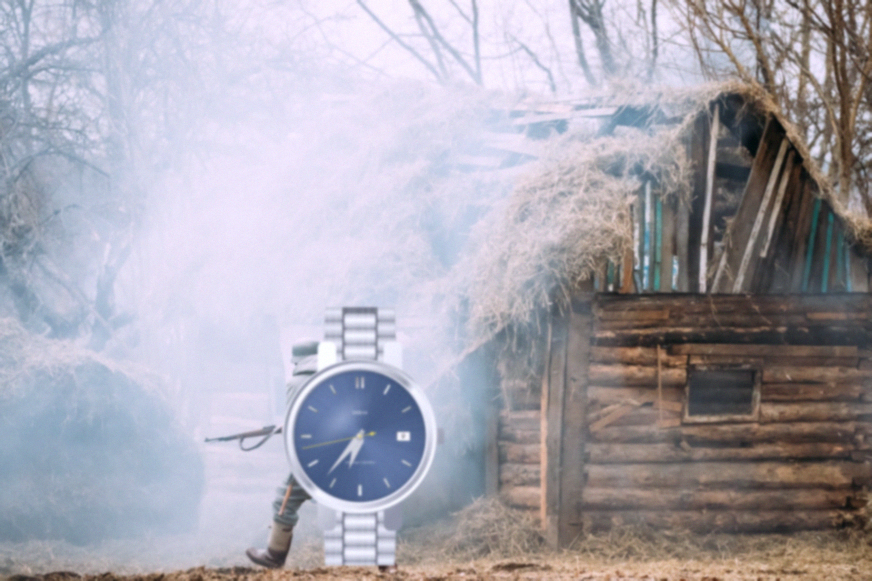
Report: {"hour": 6, "minute": 36, "second": 43}
